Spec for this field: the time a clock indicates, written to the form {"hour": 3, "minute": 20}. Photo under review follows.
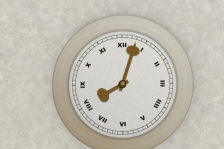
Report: {"hour": 8, "minute": 3}
